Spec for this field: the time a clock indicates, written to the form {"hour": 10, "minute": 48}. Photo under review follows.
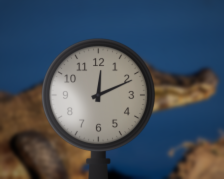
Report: {"hour": 12, "minute": 11}
